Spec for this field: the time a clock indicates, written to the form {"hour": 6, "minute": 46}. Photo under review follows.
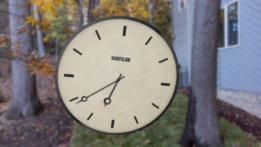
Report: {"hour": 6, "minute": 39}
